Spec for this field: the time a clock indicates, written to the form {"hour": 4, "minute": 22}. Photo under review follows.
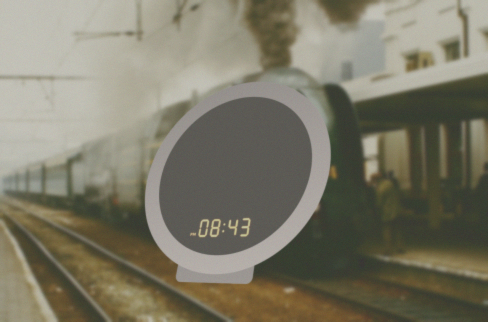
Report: {"hour": 8, "minute": 43}
